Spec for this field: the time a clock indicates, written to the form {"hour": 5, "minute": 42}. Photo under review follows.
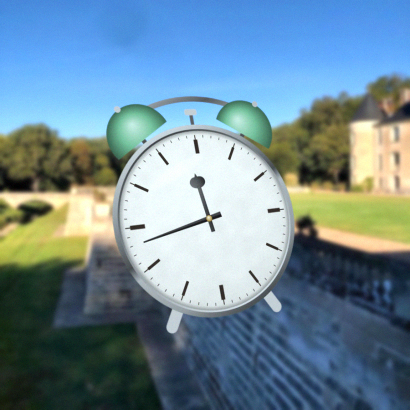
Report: {"hour": 11, "minute": 43}
